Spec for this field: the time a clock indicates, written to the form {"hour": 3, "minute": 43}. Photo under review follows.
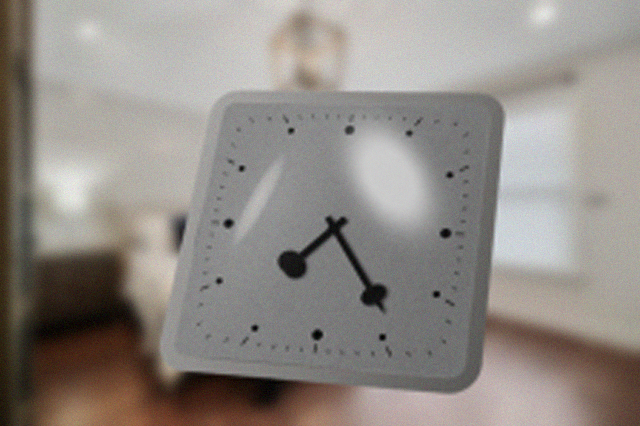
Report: {"hour": 7, "minute": 24}
